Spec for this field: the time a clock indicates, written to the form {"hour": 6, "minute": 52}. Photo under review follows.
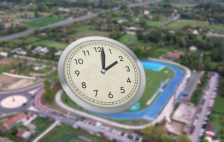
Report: {"hour": 2, "minute": 2}
